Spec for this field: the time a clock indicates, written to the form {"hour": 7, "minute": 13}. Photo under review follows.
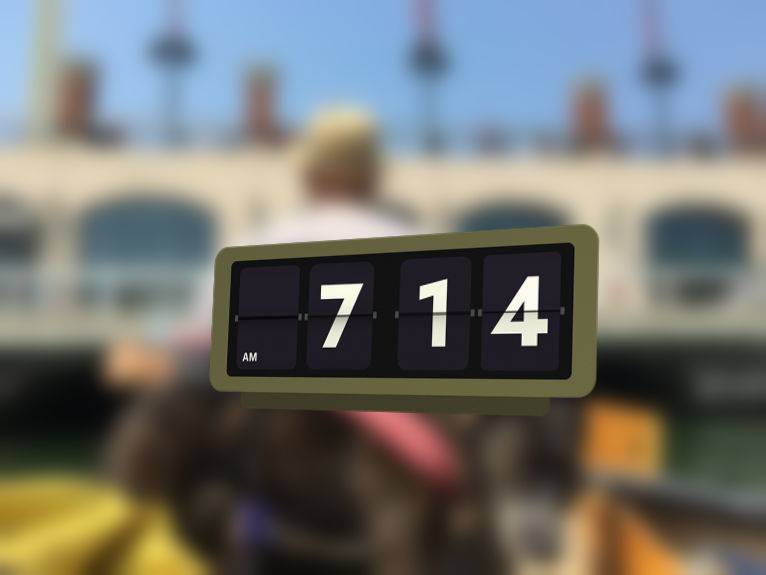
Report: {"hour": 7, "minute": 14}
